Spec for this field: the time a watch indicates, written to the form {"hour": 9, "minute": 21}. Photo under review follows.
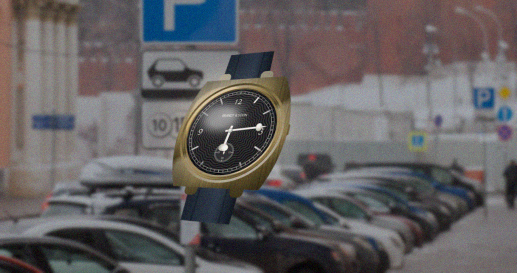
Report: {"hour": 6, "minute": 14}
